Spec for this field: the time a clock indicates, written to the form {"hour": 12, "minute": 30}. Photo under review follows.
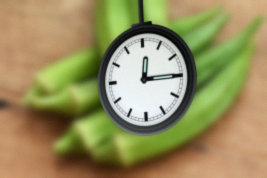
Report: {"hour": 12, "minute": 15}
